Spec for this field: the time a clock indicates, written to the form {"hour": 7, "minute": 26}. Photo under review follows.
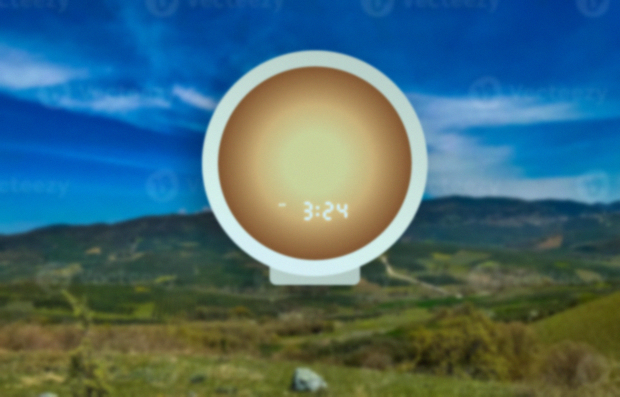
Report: {"hour": 3, "minute": 24}
